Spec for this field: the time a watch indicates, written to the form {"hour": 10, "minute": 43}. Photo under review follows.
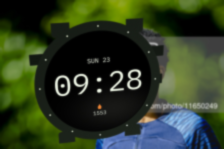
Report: {"hour": 9, "minute": 28}
